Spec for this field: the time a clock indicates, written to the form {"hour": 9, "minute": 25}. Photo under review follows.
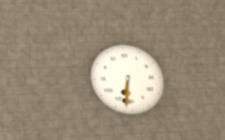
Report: {"hour": 6, "minute": 32}
